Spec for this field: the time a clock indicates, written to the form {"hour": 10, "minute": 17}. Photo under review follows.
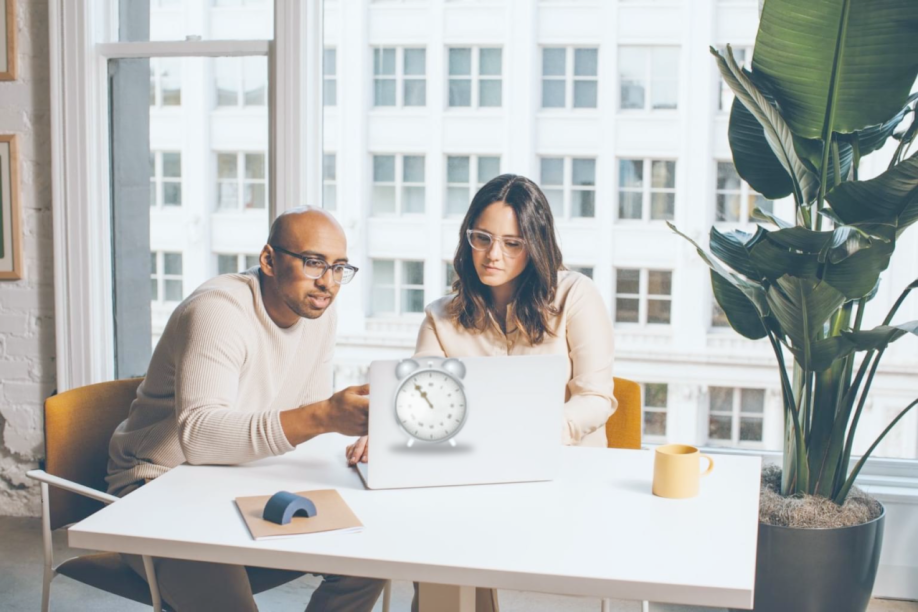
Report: {"hour": 10, "minute": 54}
